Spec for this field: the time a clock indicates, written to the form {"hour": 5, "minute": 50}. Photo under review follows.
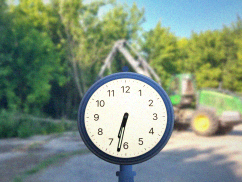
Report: {"hour": 6, "minute": 32}
